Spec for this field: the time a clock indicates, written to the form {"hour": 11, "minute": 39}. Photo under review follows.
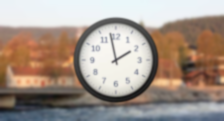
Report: {"hour": 1, "minute": 58}
